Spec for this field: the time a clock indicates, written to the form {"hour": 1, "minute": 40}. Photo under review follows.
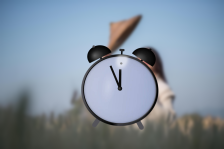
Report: {"hour": 11, "minute": 56}
